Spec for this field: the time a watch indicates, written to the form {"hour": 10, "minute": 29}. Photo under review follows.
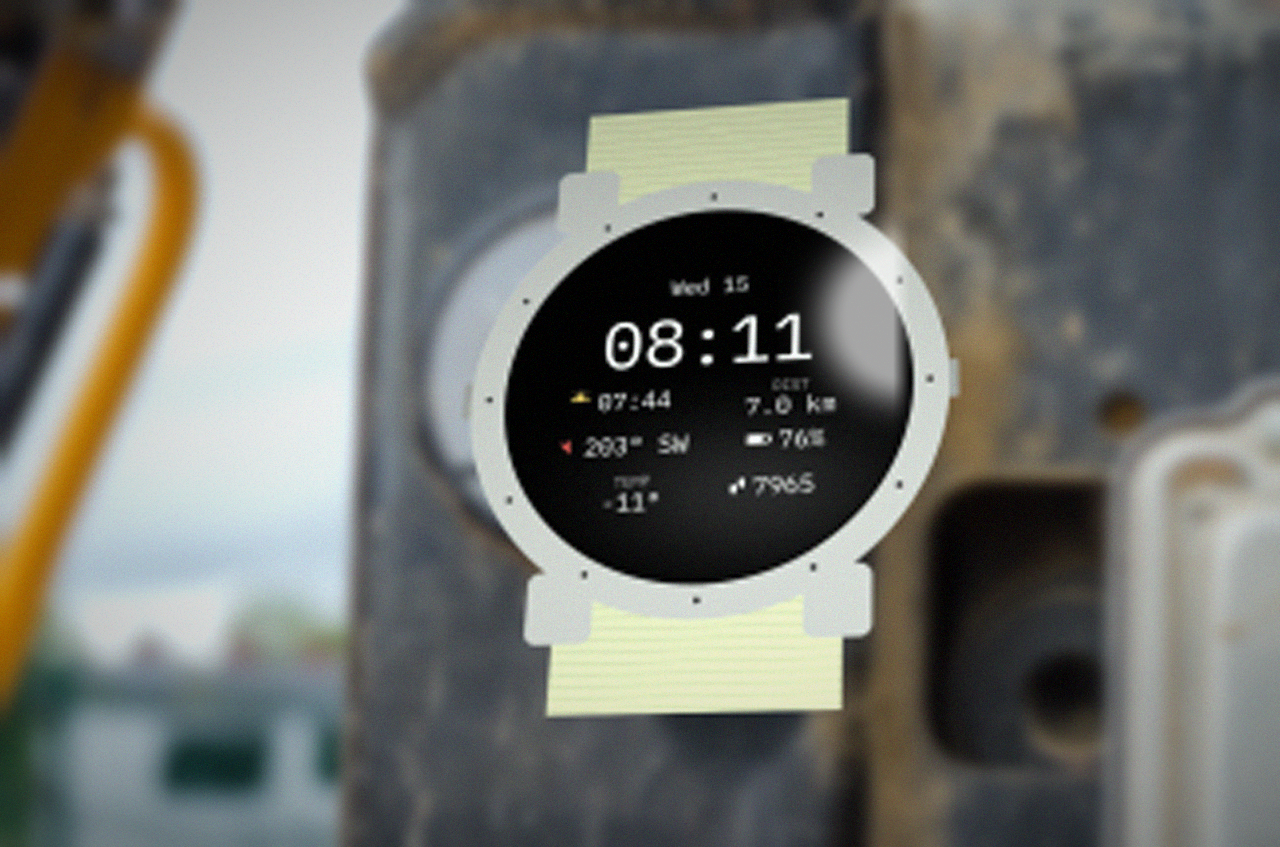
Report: {"hour": 8, "minute": 11}
